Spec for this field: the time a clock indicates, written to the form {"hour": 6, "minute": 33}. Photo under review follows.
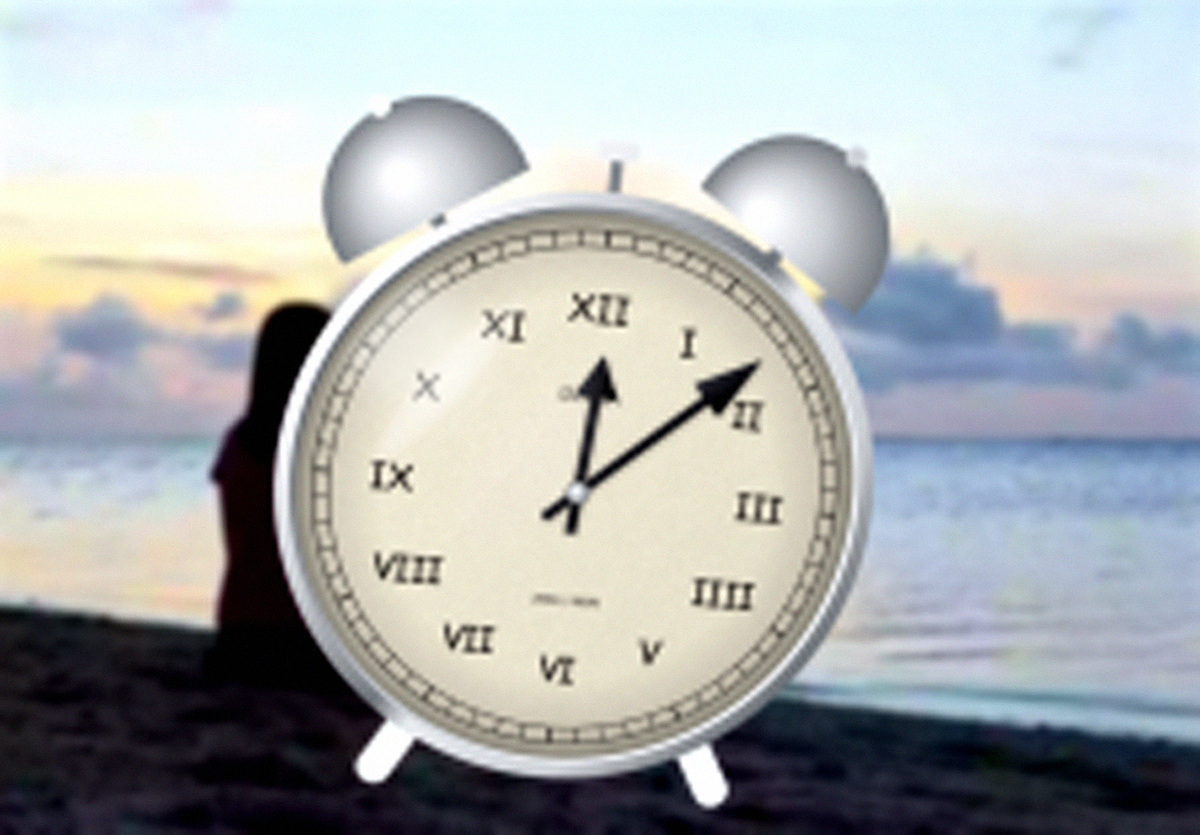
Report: {"hour": 12, "minute": 8}
